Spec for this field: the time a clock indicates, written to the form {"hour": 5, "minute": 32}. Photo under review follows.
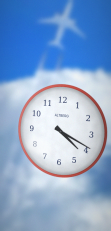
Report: {"hour": 4, "minute": 19}
